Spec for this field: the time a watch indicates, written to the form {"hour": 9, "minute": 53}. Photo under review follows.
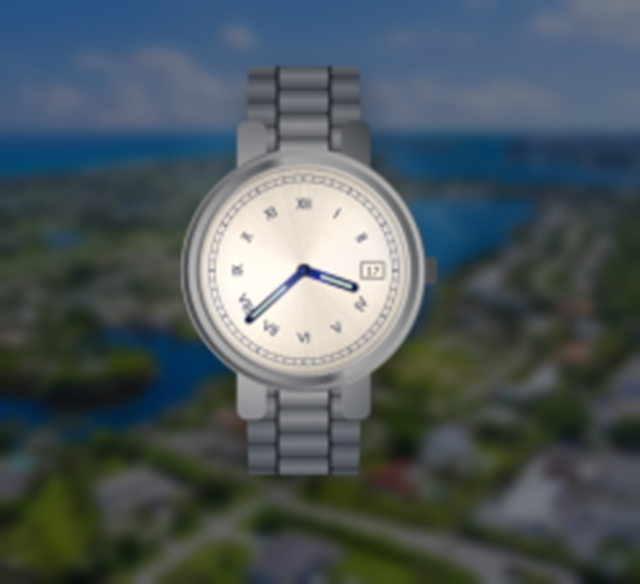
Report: {"hour": 3, "minute": 38}
